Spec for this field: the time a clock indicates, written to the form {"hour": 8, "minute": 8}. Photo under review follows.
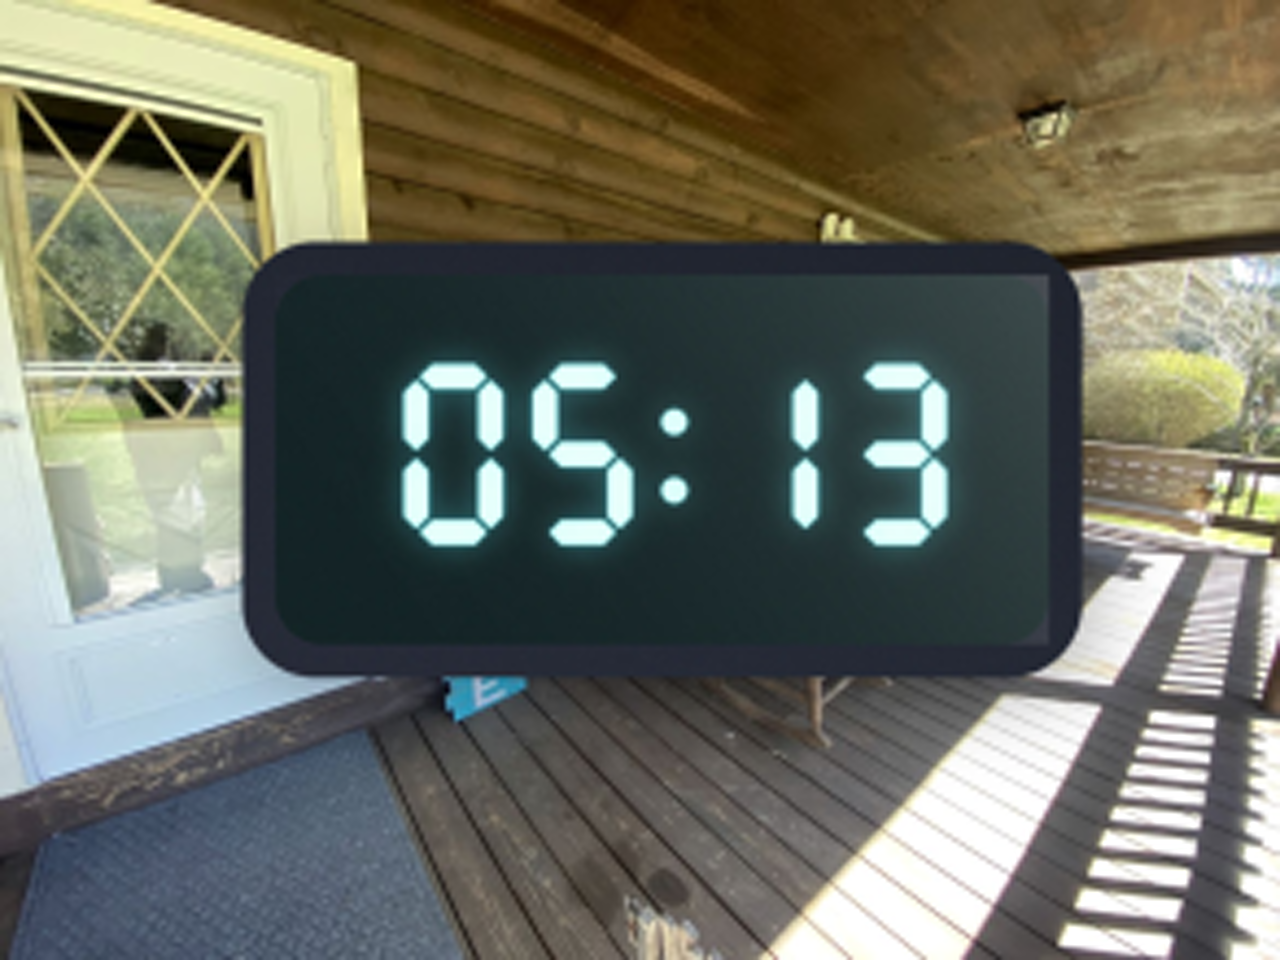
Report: {"hour": 5, "minute": 13}
